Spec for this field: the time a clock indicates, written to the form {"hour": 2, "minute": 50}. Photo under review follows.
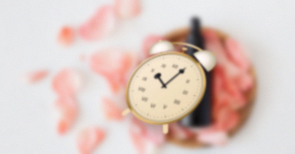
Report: {"hour": 10, "minute": 4}
